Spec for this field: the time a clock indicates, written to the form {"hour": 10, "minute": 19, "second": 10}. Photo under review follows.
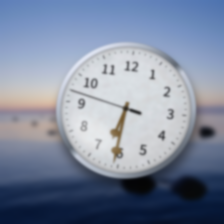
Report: {"hour": 6, "minute": 30, "second": 47}
